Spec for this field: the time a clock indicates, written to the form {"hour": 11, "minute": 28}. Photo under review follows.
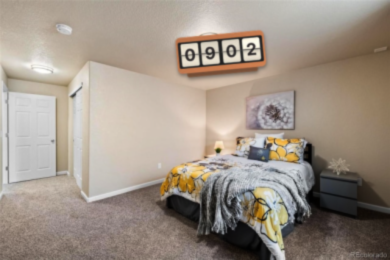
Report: {"hour": 9, "minute": 2}
